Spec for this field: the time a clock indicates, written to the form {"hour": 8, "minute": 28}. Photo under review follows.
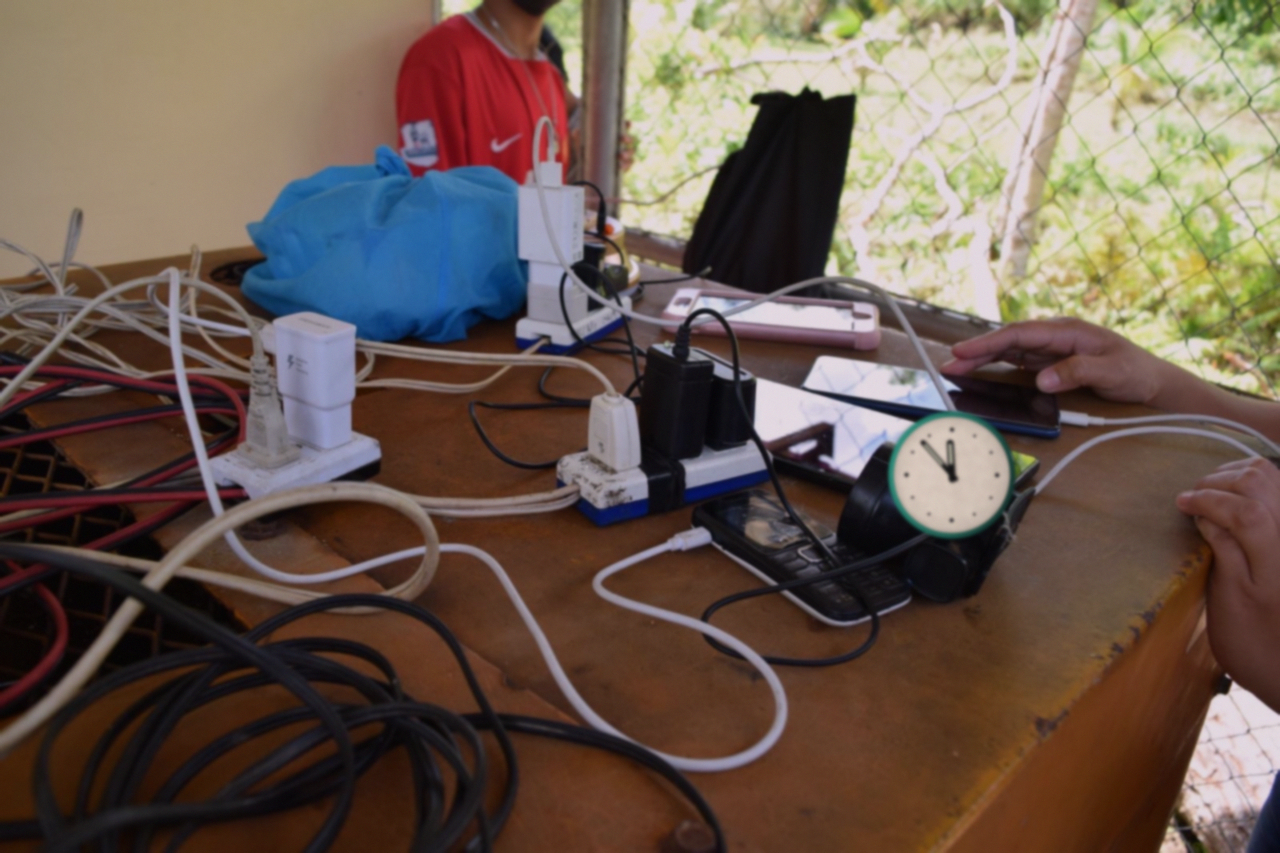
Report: {"hour": 11, "minute": 53}
